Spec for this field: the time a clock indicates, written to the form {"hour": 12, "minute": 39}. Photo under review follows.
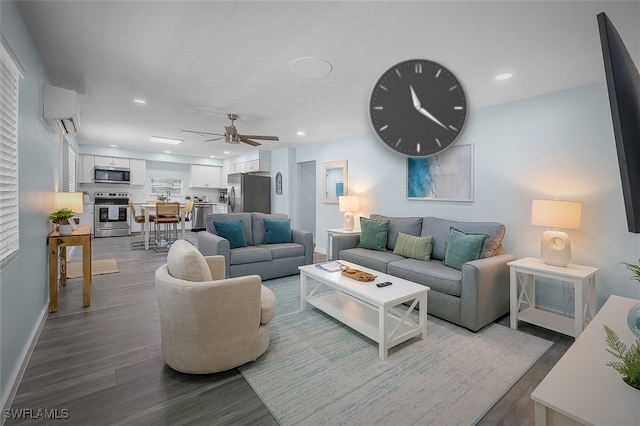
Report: {"hour": 11, "minute": 21}
